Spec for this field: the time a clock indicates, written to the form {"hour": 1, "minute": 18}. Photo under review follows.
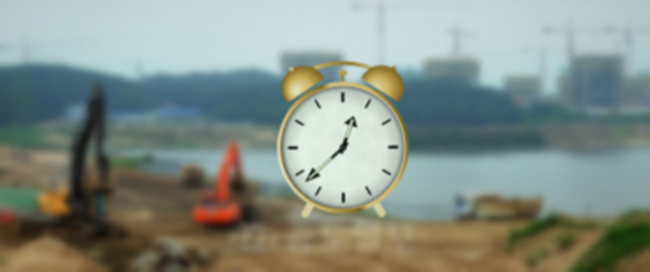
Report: {"hour": 12, "minute": 38}
